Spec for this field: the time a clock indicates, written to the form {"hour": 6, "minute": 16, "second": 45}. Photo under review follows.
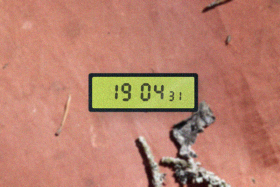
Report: {"hour": 19, "minute": 4, "second": 31}
